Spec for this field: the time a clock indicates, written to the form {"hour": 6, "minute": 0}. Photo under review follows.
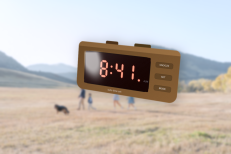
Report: {"hour": 8, "minute": 41}
